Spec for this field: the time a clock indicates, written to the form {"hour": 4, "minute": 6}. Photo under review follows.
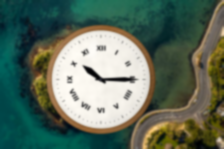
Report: {"hour": 10, "minute": 15}
